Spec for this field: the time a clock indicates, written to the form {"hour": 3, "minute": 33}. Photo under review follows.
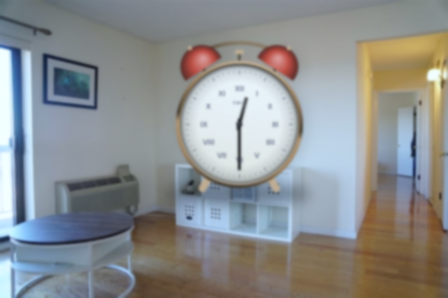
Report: {"hour": 12, "minute": 30}
